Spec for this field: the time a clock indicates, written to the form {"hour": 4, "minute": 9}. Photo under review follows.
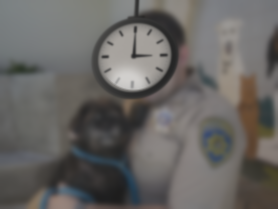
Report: {"hour": 3, "minute": 0}
